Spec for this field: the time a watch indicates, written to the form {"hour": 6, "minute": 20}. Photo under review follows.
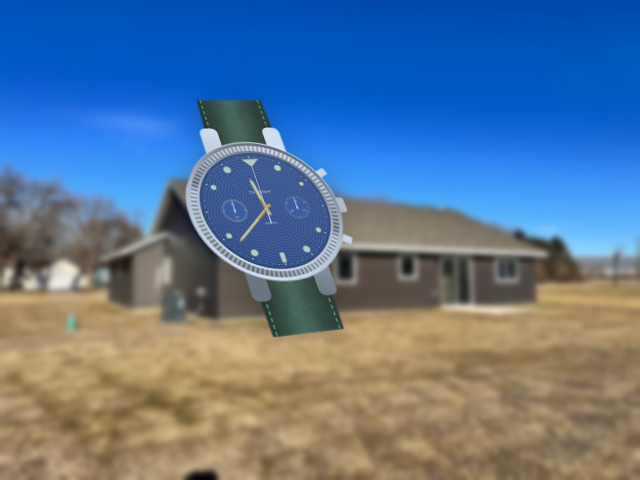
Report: {"hour": 11, "minute": 38}
